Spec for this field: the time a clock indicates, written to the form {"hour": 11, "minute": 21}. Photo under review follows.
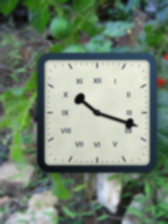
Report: {"hour": 10, "minute": 18}
